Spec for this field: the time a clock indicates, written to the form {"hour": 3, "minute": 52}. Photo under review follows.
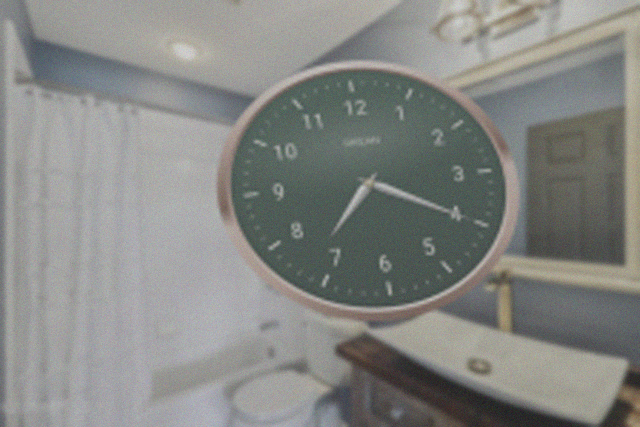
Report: {"hour": 7, "minute": 20}
